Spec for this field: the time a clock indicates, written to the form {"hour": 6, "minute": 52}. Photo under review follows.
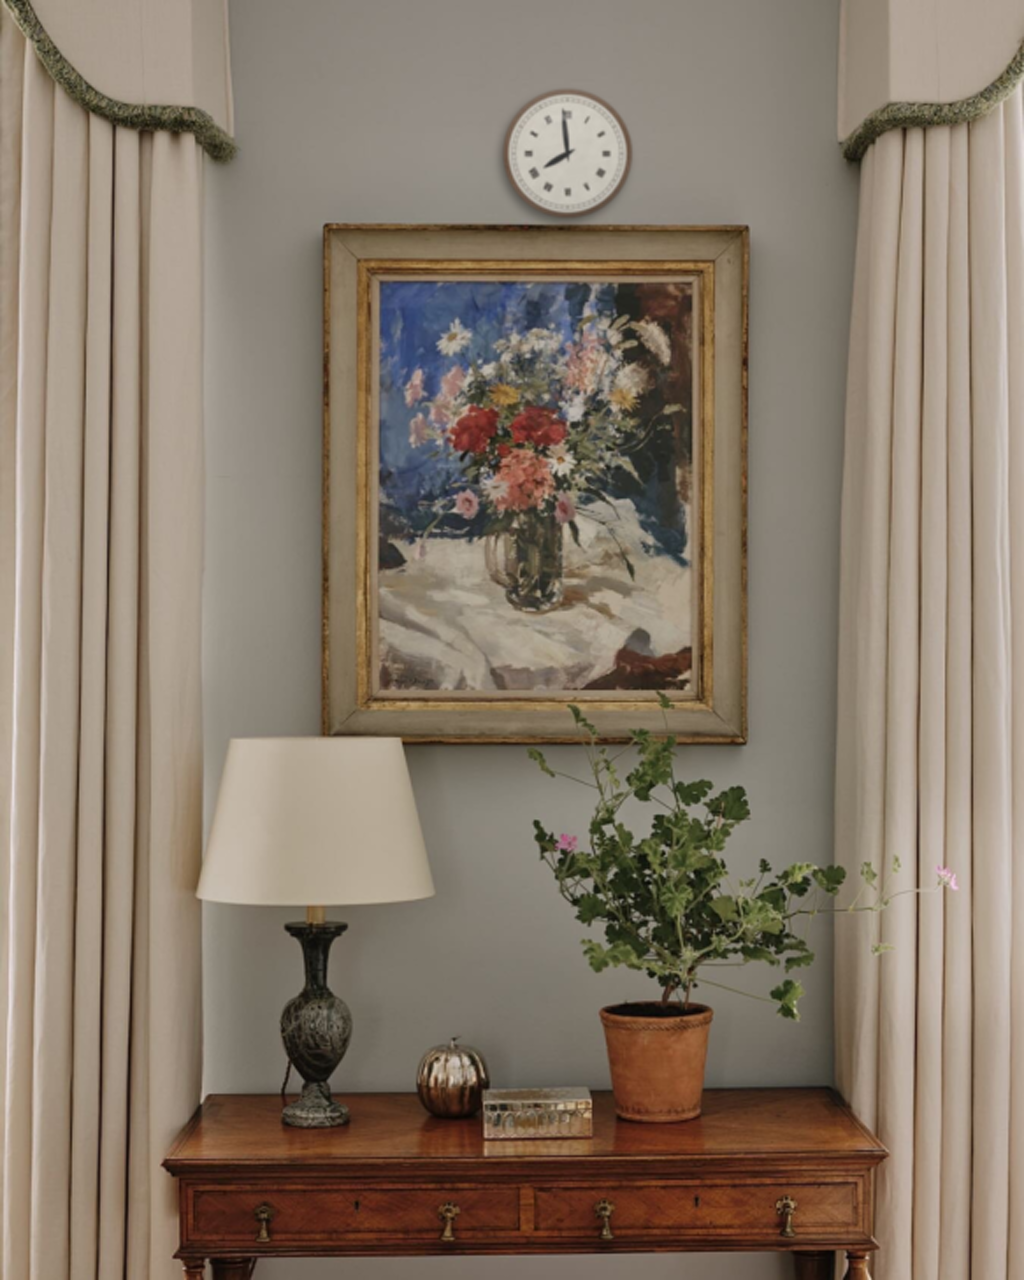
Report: {"hour": 7, "minute": 59}
